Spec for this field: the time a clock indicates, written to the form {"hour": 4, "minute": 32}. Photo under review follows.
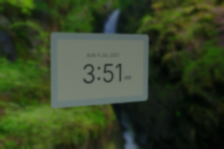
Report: {"hour": 3, "minute": 51}
